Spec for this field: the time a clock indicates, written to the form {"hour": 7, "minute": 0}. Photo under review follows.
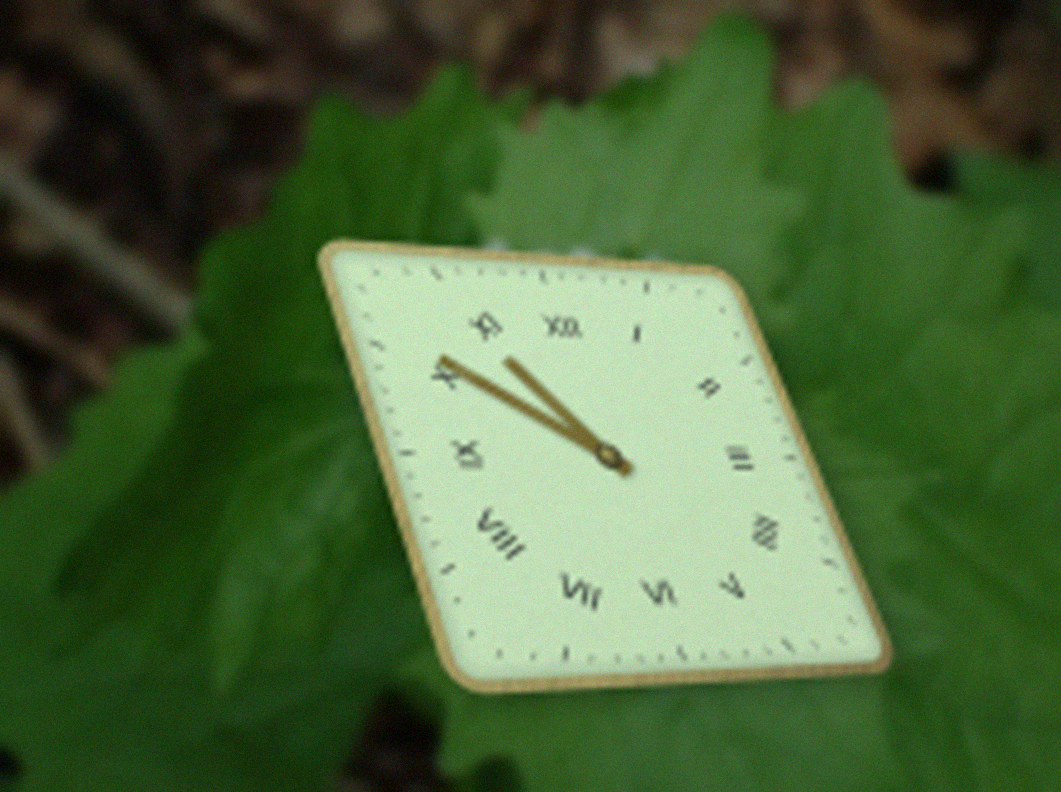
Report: {"hour": 10, "minute": 51}
